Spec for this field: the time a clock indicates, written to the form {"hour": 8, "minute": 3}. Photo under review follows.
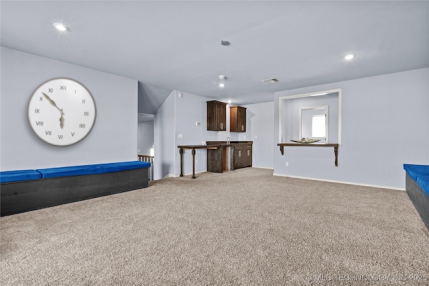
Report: {"hour": 5, "minute": 52}
